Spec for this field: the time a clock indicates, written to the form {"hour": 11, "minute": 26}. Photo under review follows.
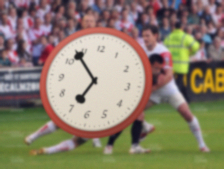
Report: {"hour": 6, "minute": 53}
